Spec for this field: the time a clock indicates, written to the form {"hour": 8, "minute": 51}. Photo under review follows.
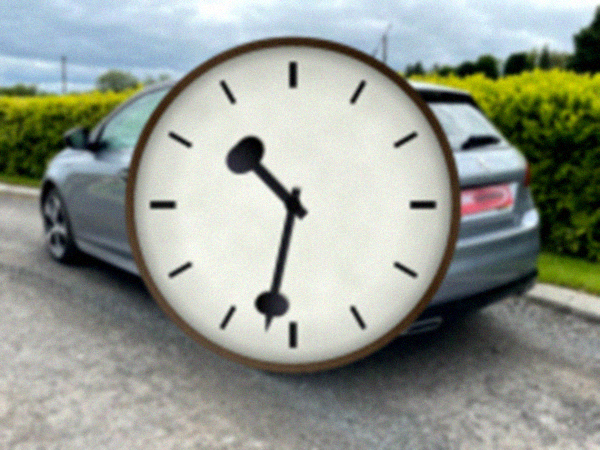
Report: {"hour": 10, "minute": 32}
